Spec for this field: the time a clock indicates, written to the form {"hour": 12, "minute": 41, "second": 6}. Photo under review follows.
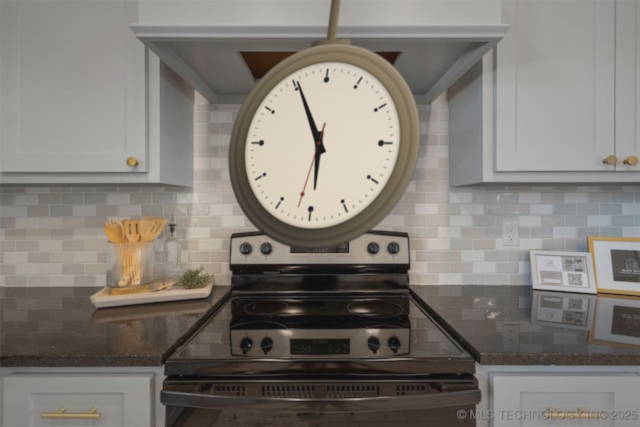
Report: {"hour": 5, "minute": 55, "second": 32}
